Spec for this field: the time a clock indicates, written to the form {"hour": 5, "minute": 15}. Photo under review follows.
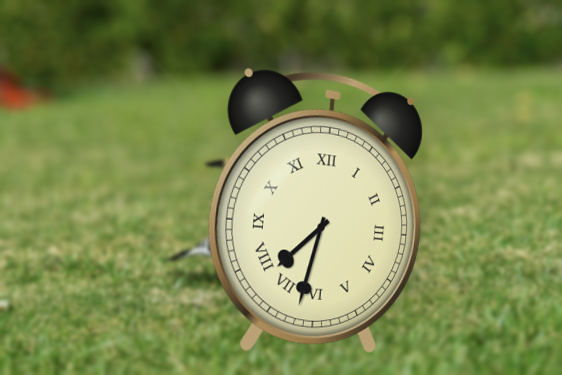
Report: {"hour": 7, "minute": 32}
